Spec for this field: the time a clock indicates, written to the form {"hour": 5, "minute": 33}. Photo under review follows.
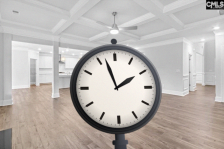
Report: {"hour": 1, "minute": 57}
